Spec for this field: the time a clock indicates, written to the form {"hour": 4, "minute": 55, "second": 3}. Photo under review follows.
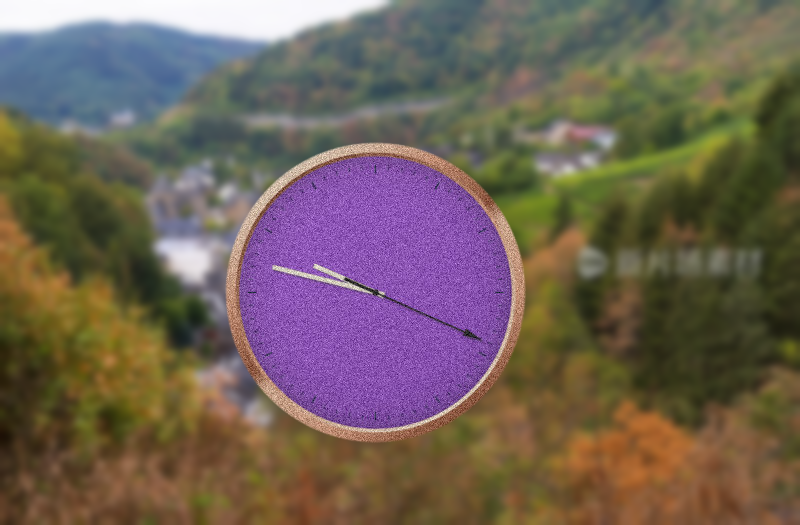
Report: {"hour": 9, "minute": 47, "second": 19}
